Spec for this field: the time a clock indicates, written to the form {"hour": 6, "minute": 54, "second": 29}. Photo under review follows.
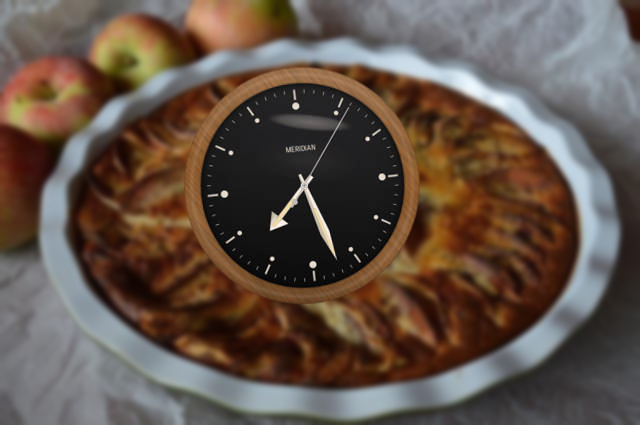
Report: {"hour": 7, "minute": 27, "second": 6}
